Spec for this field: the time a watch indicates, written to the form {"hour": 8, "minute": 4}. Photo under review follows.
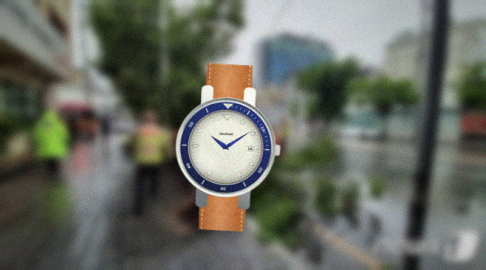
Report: {"hour": 10, "minute": 9}
